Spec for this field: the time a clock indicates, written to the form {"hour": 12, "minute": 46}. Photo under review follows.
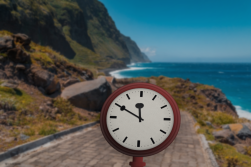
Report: {"hour": 11, "minute": 50}
